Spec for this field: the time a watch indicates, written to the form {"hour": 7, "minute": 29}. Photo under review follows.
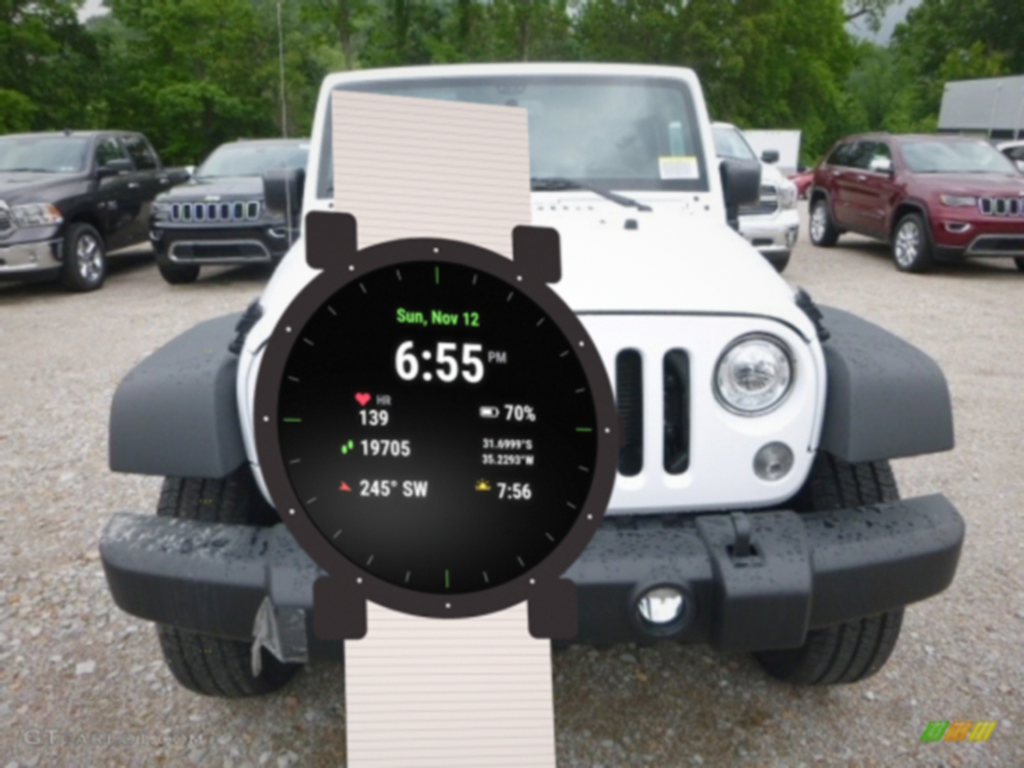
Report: {"hour": 6, "minute": 55}
